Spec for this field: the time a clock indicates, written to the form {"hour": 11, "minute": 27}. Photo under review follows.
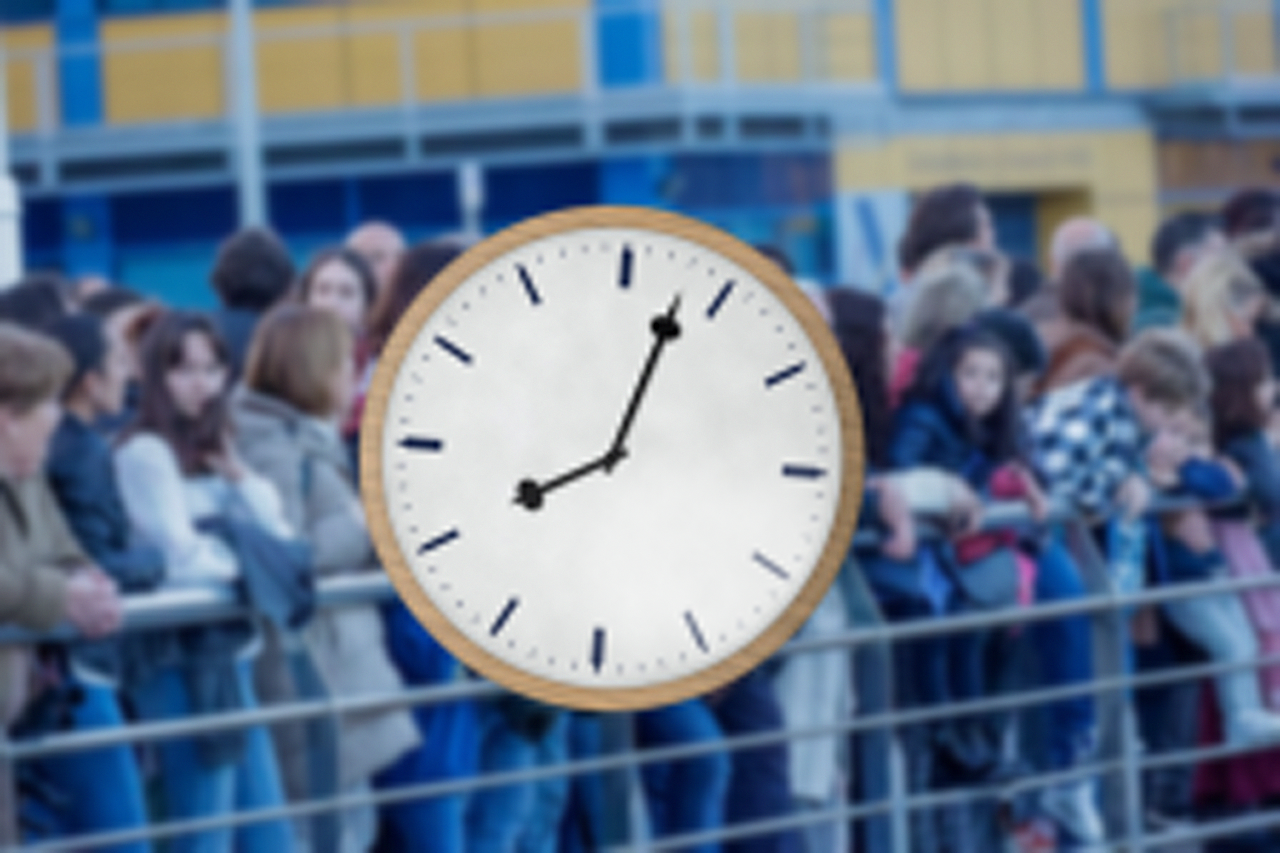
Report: {"hour": 8, "minute": 3}
